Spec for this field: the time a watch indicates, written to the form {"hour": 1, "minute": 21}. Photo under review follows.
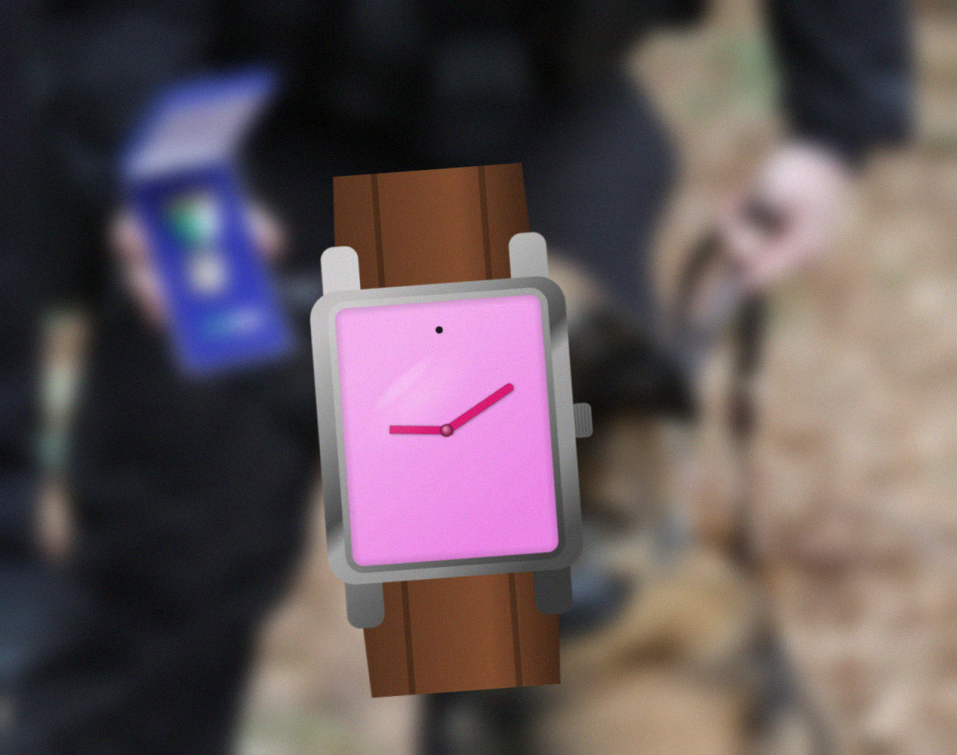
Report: {"hour": 9, "minute": 10}
